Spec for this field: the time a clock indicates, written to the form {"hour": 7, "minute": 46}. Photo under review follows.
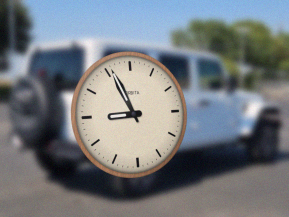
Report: {"hour": 8, "minute": 56}
